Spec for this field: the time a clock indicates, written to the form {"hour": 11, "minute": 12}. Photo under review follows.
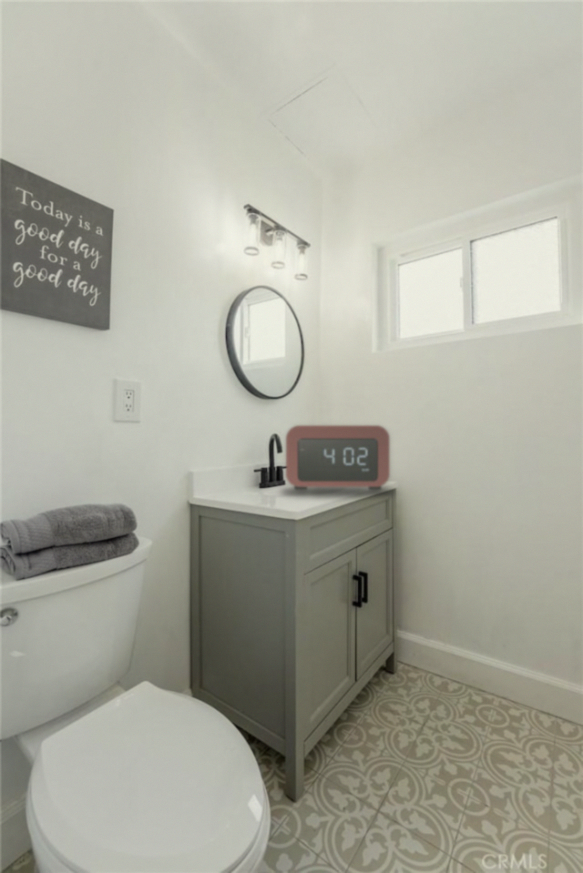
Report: {"hour": 4, "minute": 2}
